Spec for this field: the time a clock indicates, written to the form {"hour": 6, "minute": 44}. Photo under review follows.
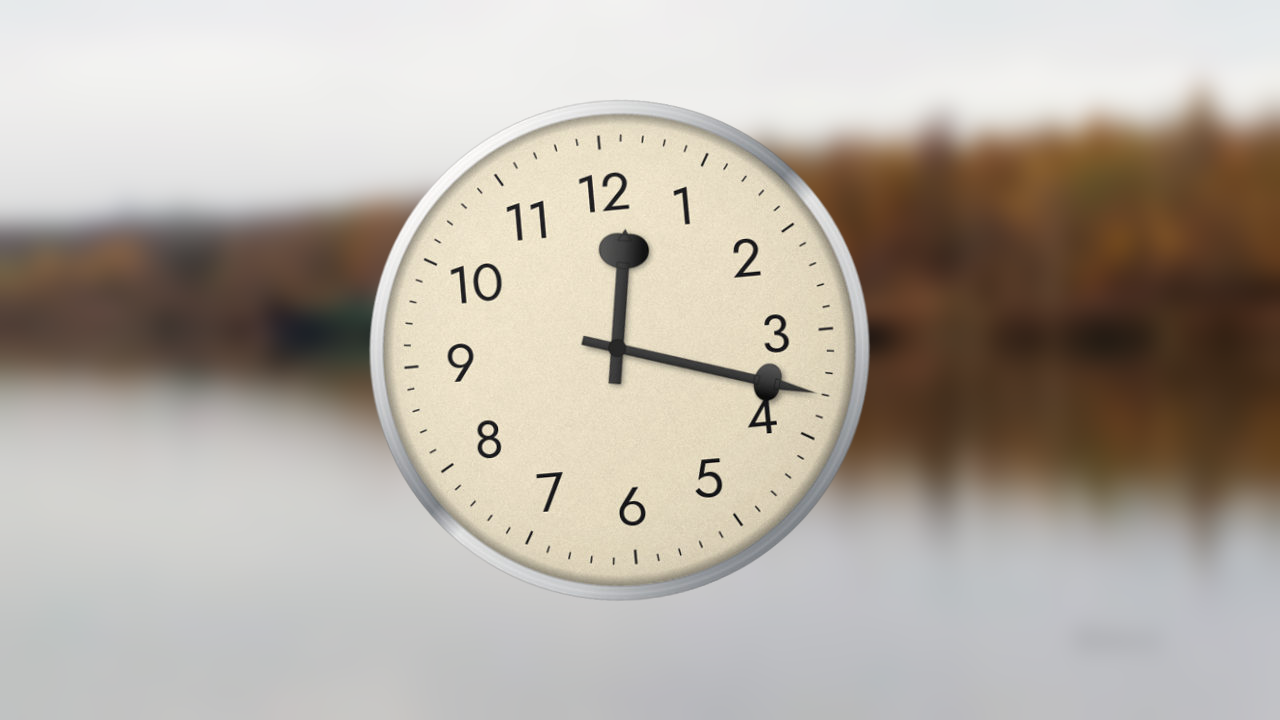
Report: {"hour": 12, "minute": 18}
